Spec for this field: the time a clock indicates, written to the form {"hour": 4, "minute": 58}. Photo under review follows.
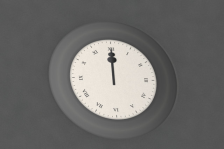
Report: {"hour": 12, "minute": 0}
